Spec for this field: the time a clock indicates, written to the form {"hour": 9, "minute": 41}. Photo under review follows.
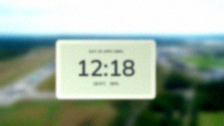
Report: {"hour": 12, "minute": 18}
